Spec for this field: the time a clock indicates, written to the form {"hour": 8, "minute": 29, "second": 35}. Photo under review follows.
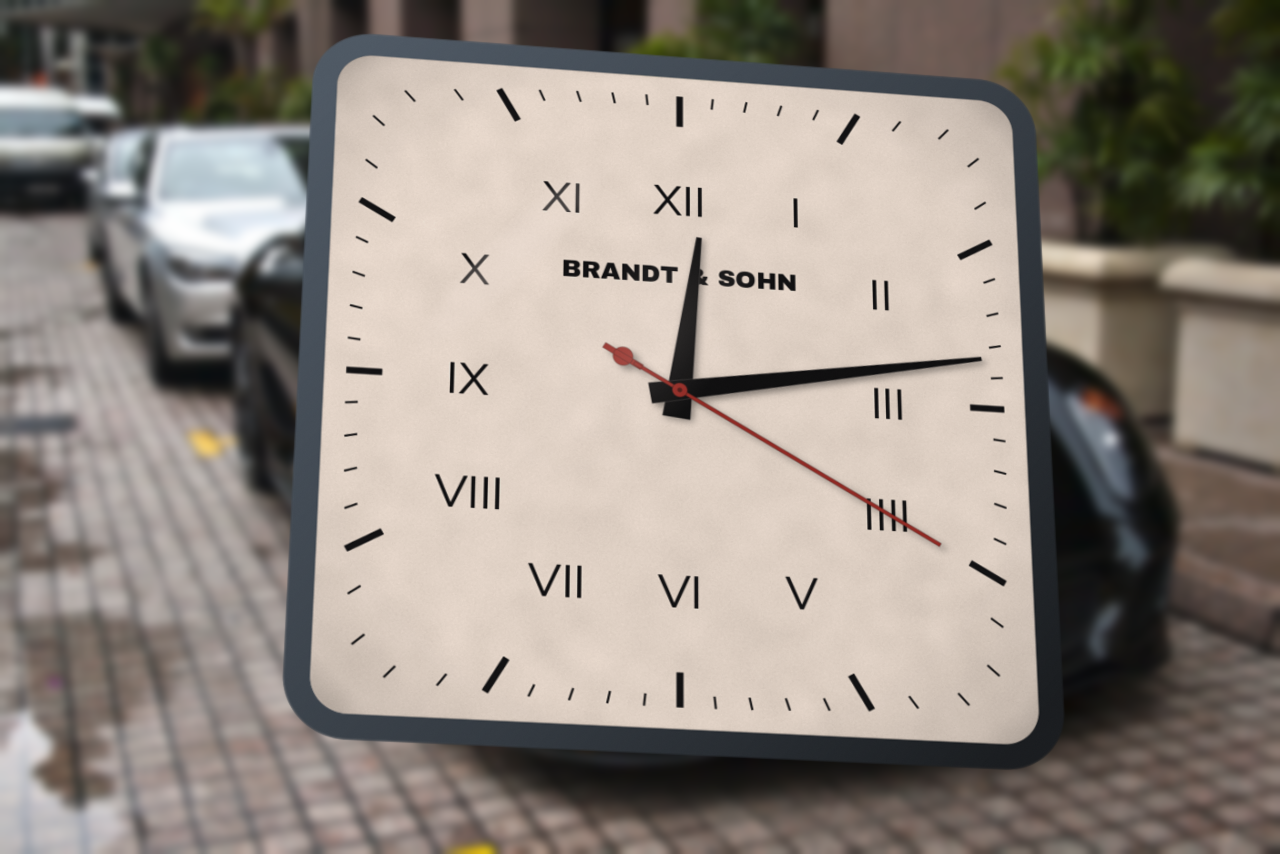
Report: {"hour": 12, "minute": 13, "second": 20}
